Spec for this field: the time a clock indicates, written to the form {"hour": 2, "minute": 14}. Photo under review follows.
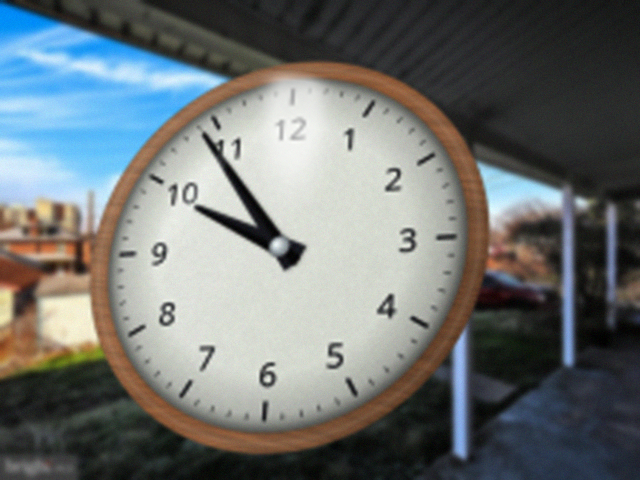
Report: {"hour": 9, "minute": 54}
